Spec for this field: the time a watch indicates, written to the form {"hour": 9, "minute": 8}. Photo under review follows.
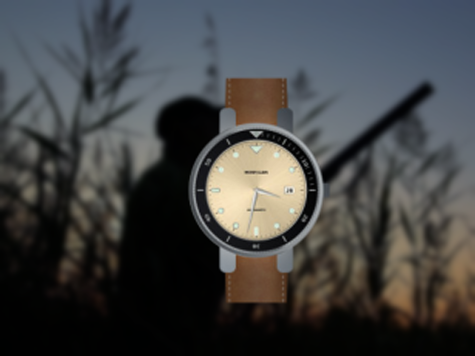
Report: {"hour": 3, "minute": 32}
